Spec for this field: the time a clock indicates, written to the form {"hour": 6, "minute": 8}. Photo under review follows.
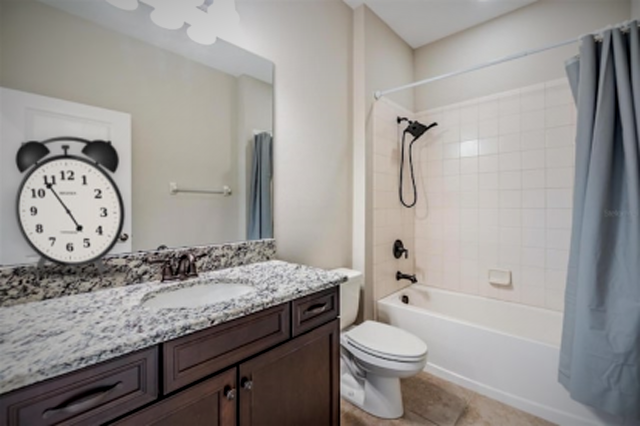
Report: {"hour": 4, "minute": 54}
